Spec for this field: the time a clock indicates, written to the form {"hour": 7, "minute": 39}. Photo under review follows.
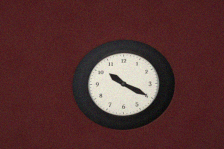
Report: {"hour": 10, "minute": 20}
